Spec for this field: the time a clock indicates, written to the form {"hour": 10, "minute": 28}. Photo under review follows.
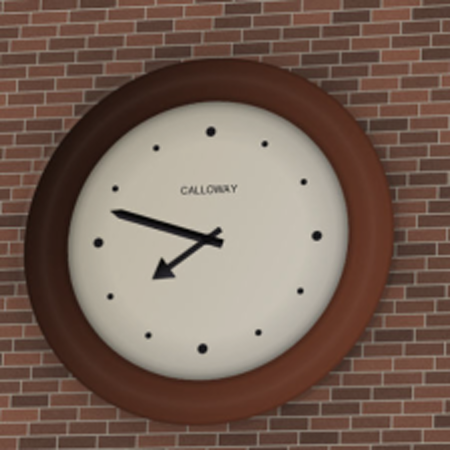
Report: {"hour": 7, "minute": 48}
